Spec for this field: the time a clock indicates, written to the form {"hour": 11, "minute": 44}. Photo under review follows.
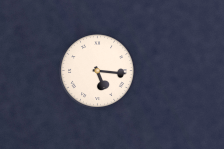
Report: {"hour": 5, "minute": 16}
